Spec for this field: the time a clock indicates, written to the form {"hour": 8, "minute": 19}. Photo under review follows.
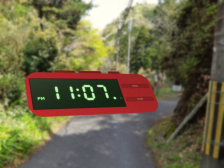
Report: {"hour": 11, "minute": 7}
